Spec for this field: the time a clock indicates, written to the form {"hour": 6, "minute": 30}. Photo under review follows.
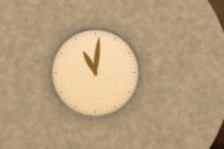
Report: {"hour": 11, "minute": 1}
